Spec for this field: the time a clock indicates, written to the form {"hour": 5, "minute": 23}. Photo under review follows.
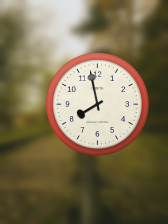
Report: {"hour": 7, "minute": 58}
